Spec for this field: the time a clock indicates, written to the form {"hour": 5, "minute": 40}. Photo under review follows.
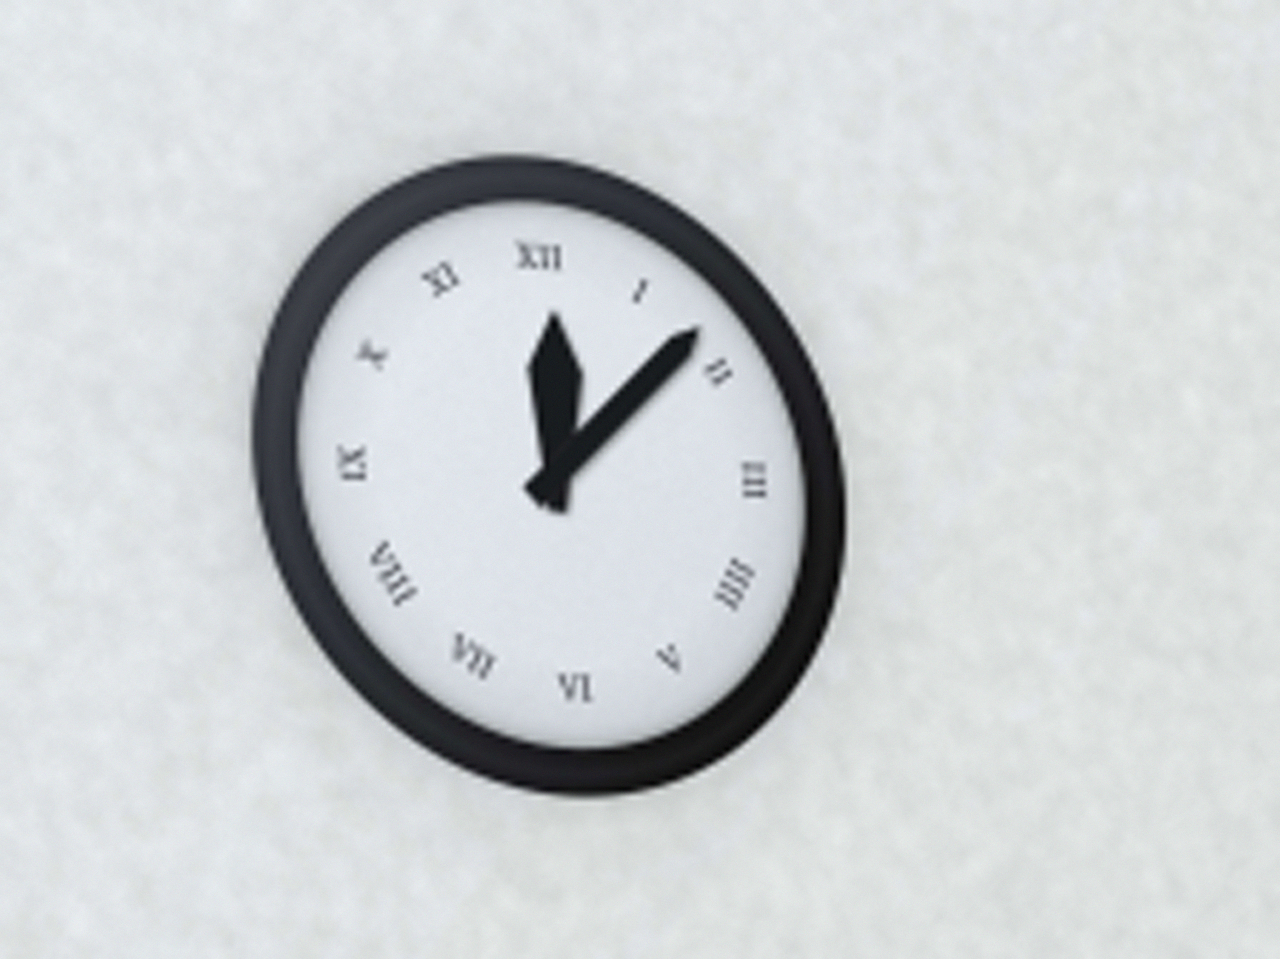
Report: {"hour": 12, "minute": 8}
